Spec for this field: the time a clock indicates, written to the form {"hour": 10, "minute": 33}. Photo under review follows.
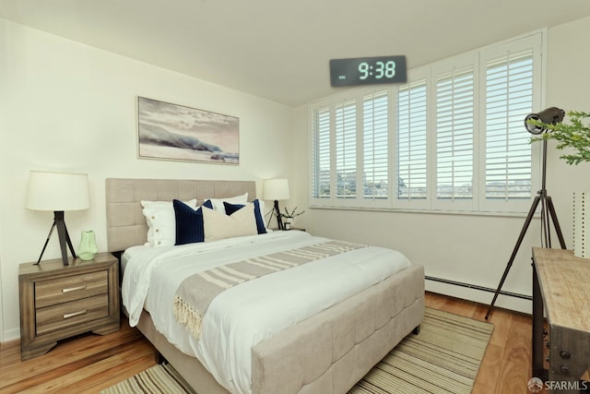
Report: {"hour": 9, "minute": 38}
